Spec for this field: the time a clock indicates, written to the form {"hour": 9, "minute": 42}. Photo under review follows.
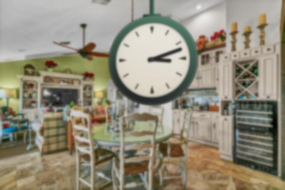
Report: {"hour": 3, "minute": 12}
